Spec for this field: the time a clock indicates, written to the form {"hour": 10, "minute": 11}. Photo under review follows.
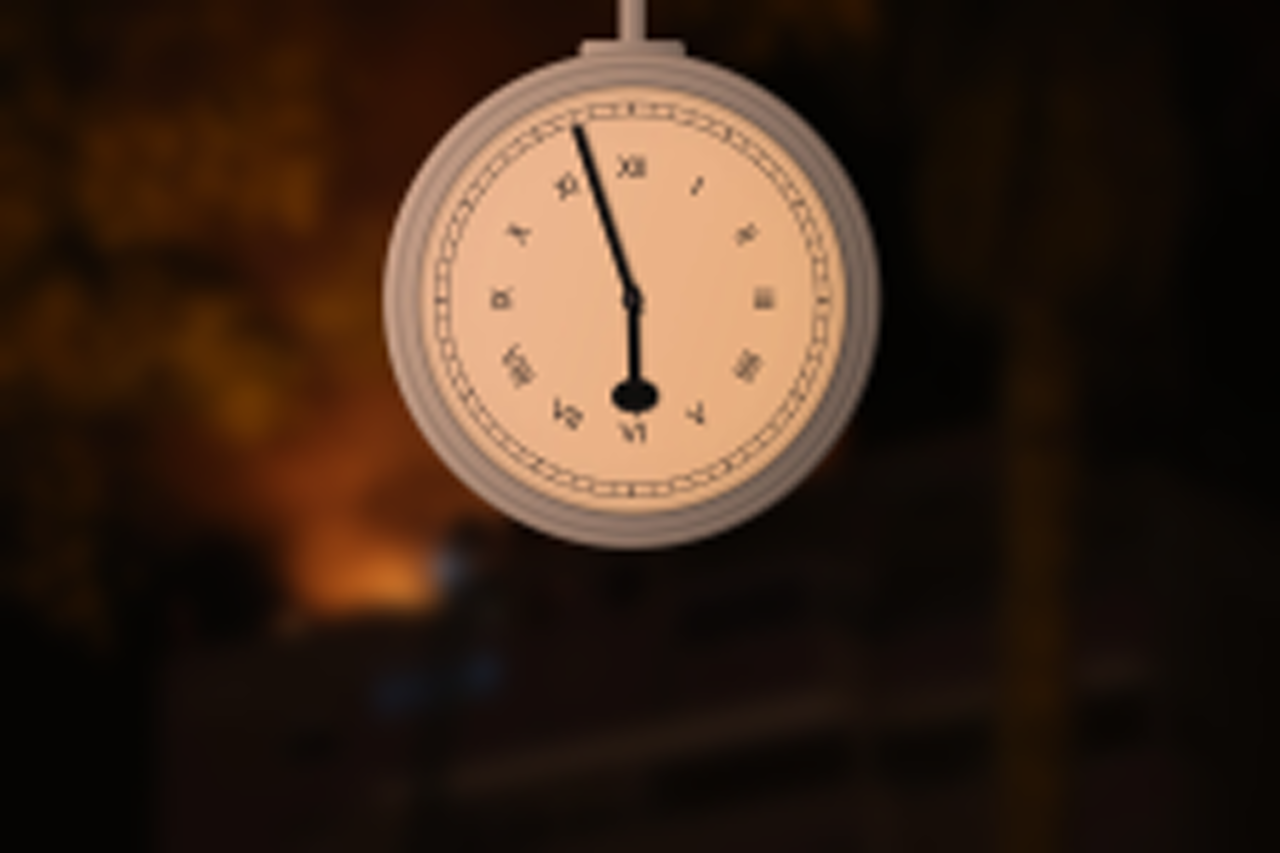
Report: {"hour": 5, "minute": 57}
